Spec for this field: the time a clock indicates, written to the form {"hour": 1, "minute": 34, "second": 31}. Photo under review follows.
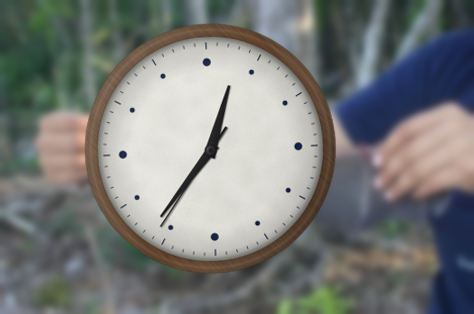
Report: {"hour": 12, "minute": 36, "second": 36}
